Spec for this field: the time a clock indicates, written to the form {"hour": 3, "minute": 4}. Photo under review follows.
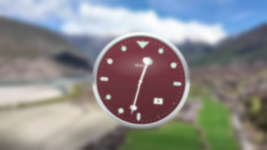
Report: {"hour": 12, "minute": 32}
